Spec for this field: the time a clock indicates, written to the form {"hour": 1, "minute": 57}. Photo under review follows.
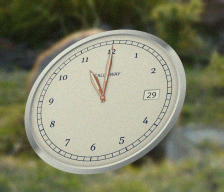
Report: {"hour": 11, "minute": 0}
